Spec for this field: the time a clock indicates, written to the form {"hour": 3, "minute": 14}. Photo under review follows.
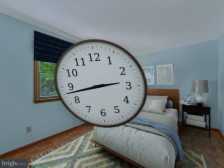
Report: {"hour": 2, "minute": 43}
